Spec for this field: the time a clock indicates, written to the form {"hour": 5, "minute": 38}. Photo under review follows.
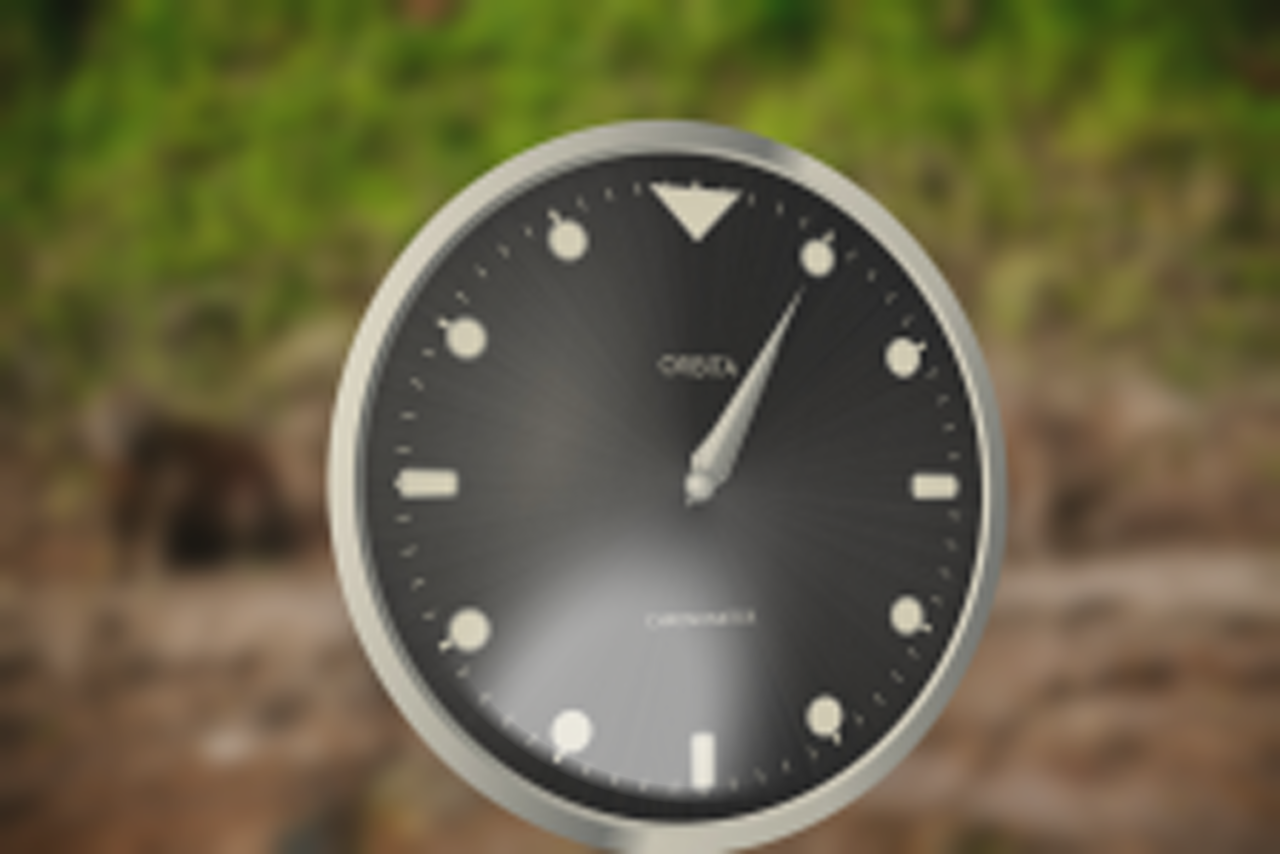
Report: {"hour": 1, "minute": 5}
